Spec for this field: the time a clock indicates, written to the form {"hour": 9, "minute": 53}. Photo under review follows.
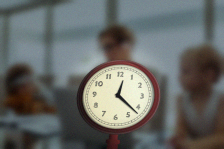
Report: {"hour": 12, "minute": 22}
